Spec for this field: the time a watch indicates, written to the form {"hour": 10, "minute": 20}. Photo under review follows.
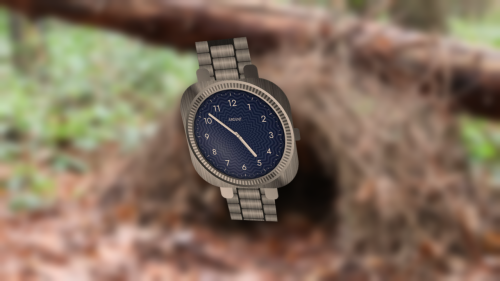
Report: {"hour": 4, "minute": 52}
